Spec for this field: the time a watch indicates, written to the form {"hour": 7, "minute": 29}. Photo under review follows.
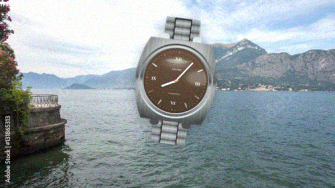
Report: {"hour": 8, "minute": 6}
